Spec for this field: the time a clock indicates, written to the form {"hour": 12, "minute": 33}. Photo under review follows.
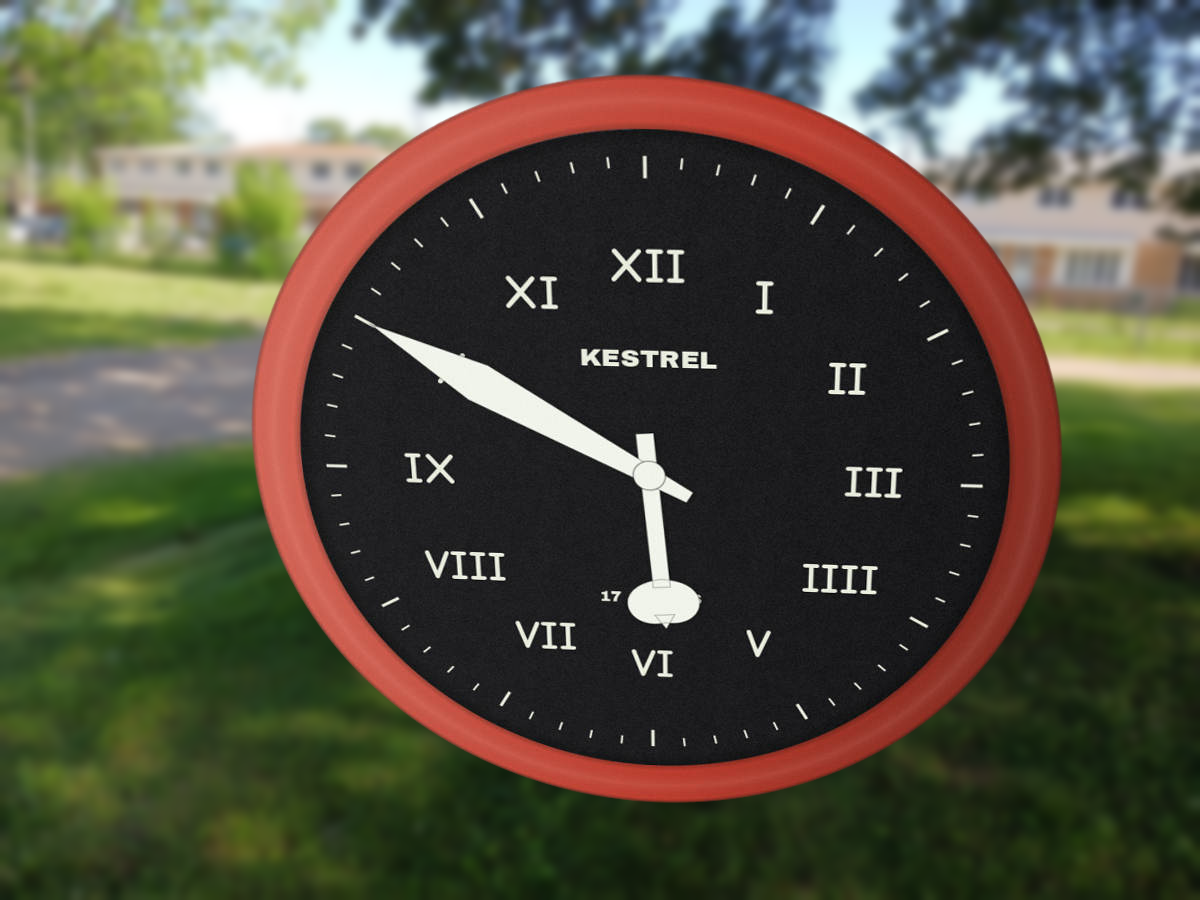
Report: {"hour": 5, "minute": 50}
